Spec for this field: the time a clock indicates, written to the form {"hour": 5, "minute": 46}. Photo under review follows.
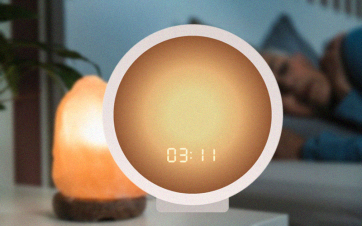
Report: {"hour": 3, "minute": 11}
